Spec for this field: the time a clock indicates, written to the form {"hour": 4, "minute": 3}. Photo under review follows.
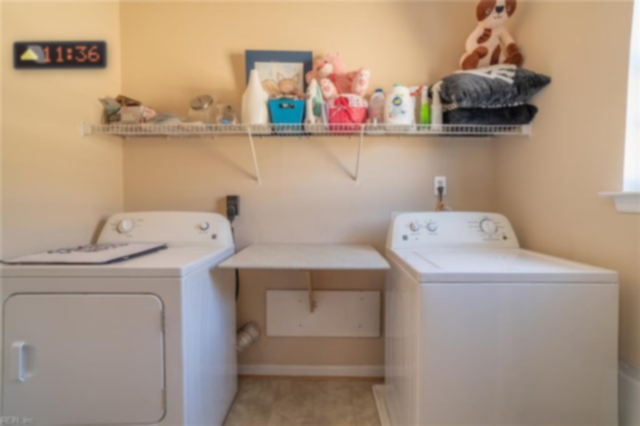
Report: {"hour": 11, "minute": 36}
